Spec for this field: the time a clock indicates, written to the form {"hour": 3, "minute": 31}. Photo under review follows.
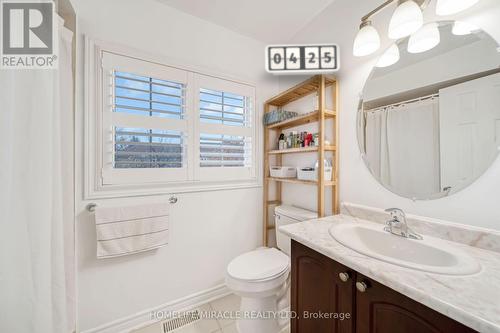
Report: {"hour": 4, "minute": 25}
